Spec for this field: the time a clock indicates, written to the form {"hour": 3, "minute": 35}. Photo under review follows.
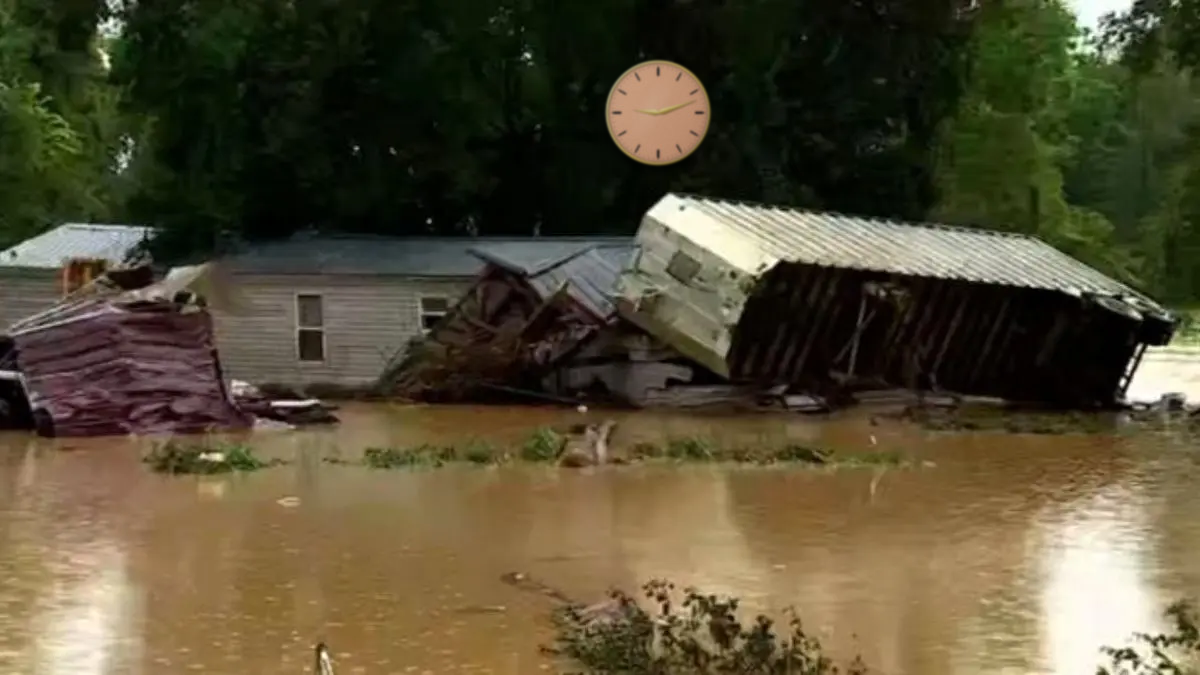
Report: {"hour": 9, "minute": 12}
